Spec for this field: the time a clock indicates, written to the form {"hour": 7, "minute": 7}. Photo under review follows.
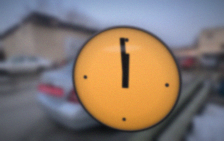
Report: {"hour": 11, "minute": 59}
